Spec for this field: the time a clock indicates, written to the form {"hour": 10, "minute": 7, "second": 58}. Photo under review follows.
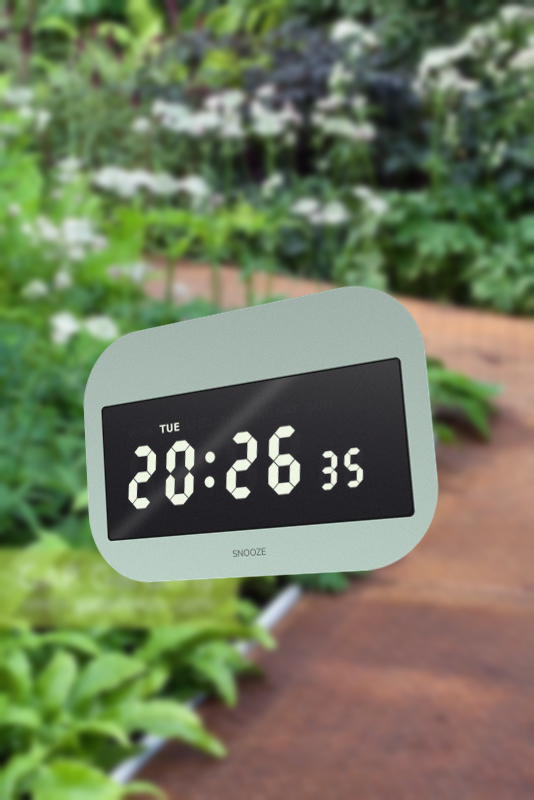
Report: {"hour": 20, "minute": 26, "second": 35}
